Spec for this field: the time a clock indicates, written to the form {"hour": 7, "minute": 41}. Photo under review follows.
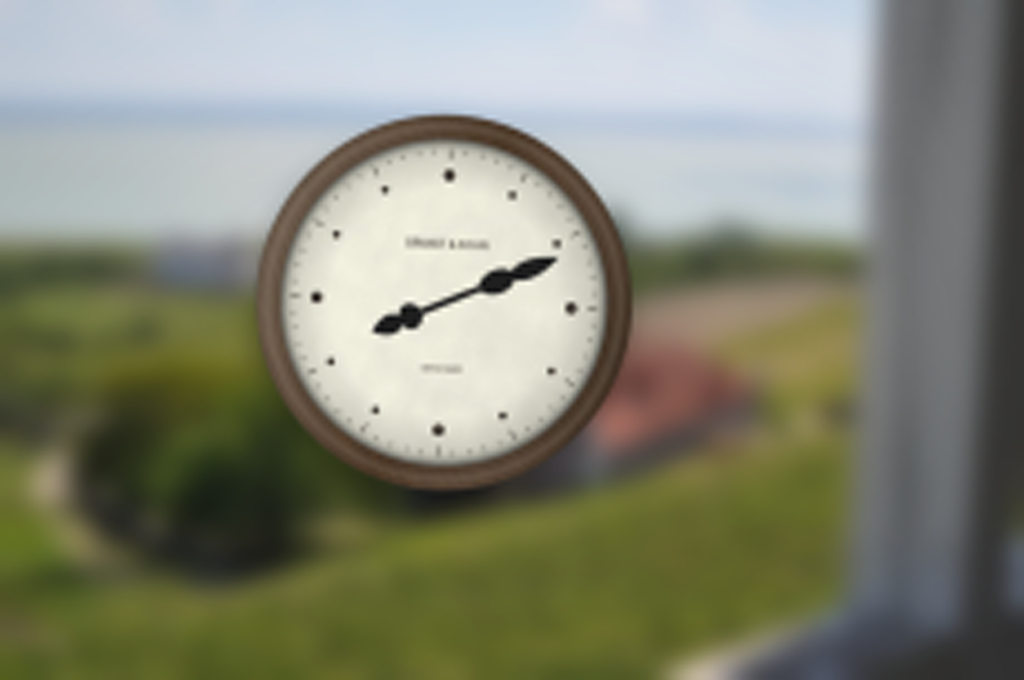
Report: {"hour": 8, "minute": 11}
